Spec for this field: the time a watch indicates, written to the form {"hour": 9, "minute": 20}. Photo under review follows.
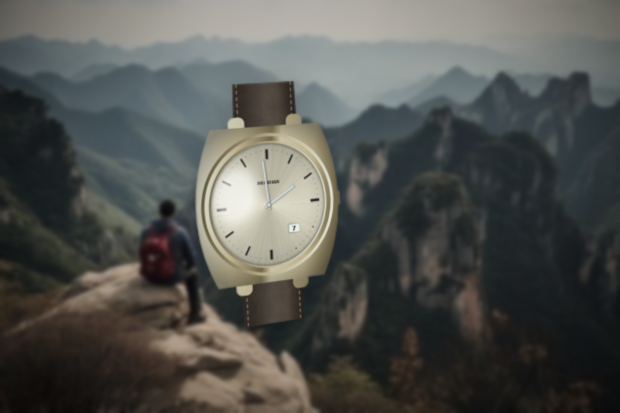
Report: {"hour": 1, "minute": 59}
